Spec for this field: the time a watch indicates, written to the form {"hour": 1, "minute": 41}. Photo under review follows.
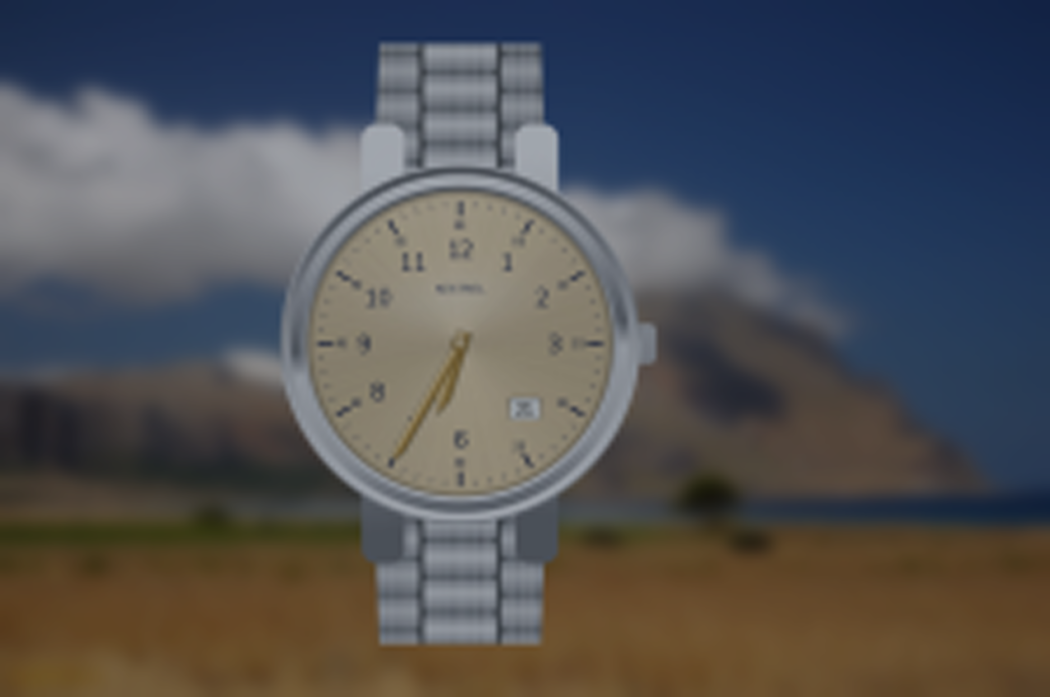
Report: {"hour": 6, "minute": 35}
